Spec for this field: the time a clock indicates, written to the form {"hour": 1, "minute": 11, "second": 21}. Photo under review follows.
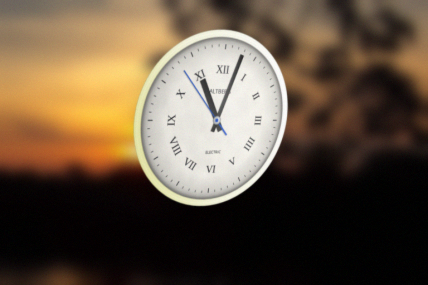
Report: {"hour": 11, "minute": 2, "second": 53}
